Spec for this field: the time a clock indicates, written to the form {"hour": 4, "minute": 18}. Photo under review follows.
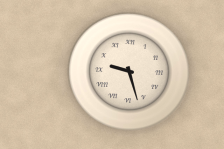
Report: {"hour": 9, "minute": 27}
